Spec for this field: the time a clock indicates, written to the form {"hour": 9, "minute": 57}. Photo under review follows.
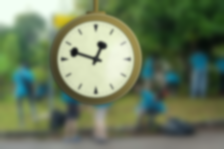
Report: {"hour": 12, "minute": 48}
